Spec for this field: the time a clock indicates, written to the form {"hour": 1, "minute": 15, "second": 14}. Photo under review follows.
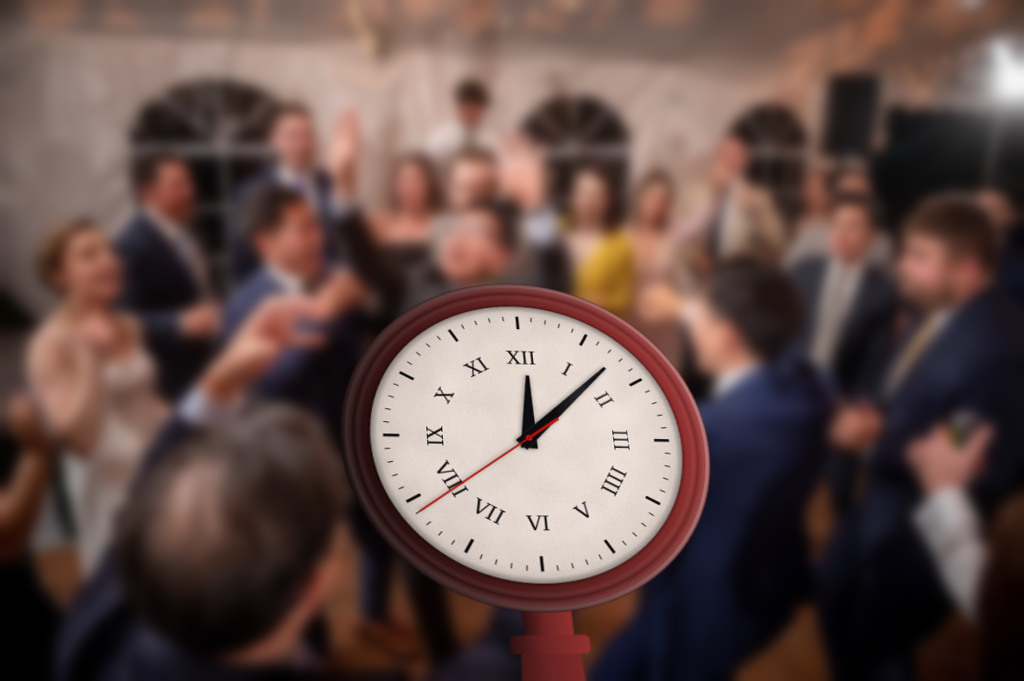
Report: {"hour": 12, "minute": 7, "second": 39}
